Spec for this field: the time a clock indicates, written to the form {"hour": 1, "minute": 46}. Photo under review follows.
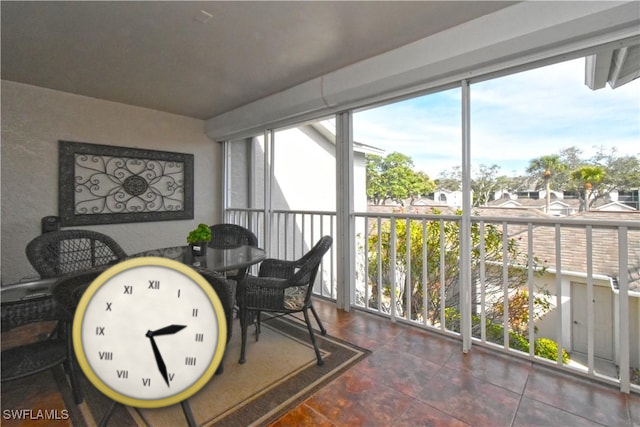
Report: {"hour": 2, "minute": 26}
